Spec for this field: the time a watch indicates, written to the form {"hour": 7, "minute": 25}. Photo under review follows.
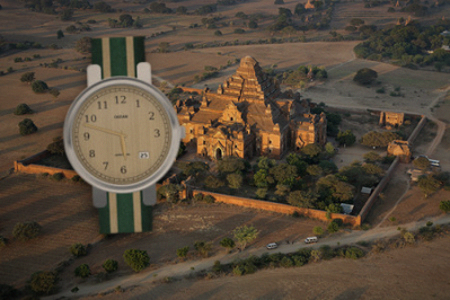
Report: {"hour": 5, "minute": 48}
